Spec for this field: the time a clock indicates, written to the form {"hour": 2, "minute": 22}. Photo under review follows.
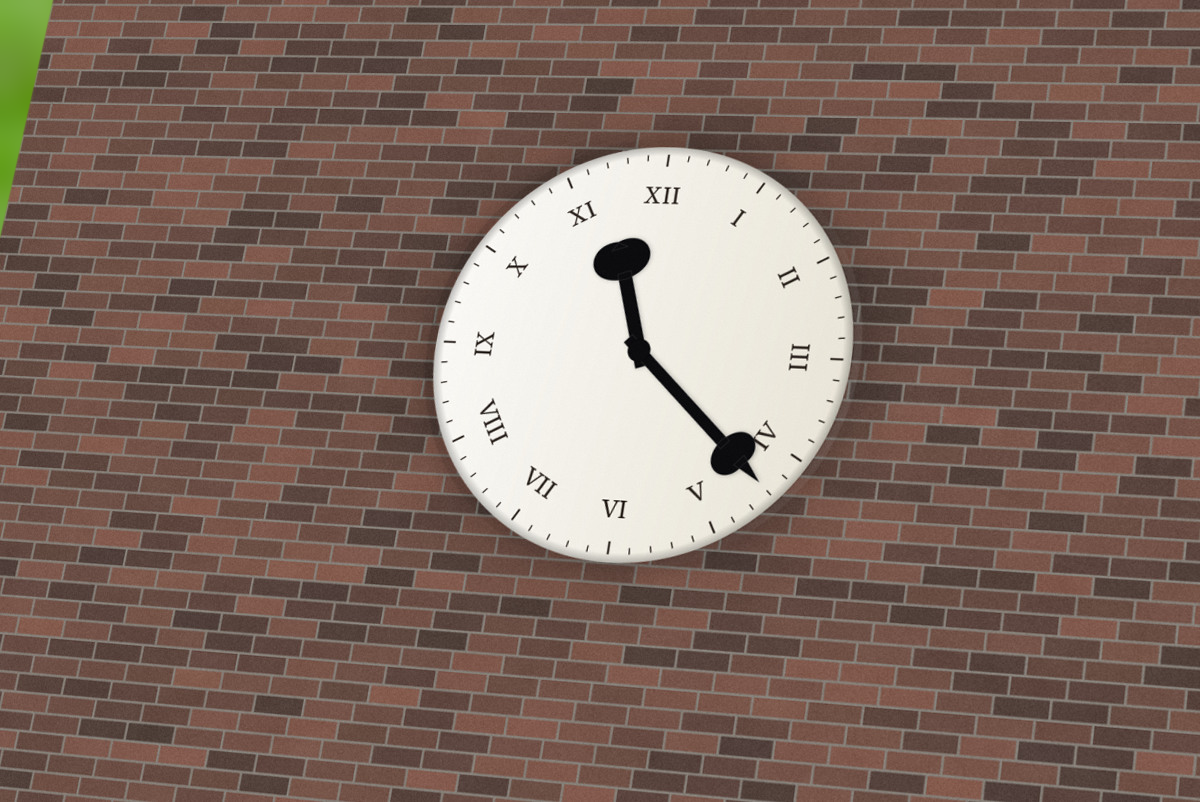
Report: {"hour": 11, "minute": 22}
